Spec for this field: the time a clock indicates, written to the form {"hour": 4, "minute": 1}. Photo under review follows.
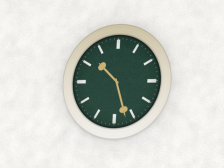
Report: {"hour": 10, "minute": 27}
